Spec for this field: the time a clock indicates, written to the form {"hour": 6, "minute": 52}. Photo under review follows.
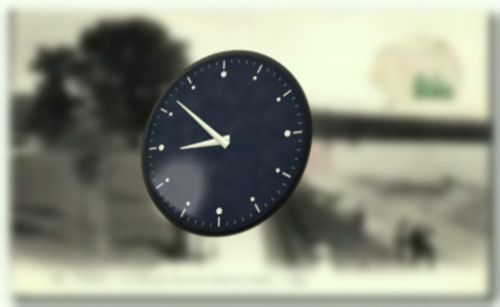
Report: {"hour": 8, "minute": 52}
